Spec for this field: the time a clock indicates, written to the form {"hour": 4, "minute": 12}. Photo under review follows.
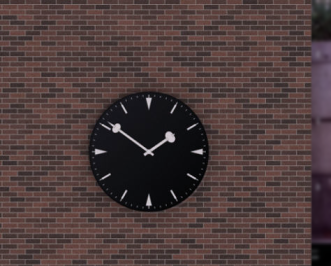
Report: {"hour": 1, "minute": 51}
